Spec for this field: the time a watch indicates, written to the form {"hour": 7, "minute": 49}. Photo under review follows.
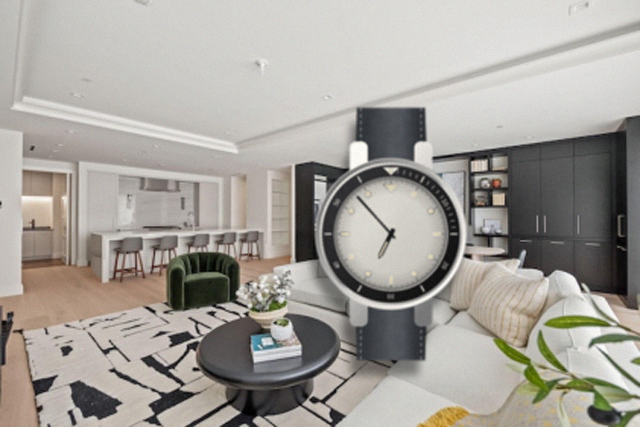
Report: {"hour": 6, "minute": 53}
